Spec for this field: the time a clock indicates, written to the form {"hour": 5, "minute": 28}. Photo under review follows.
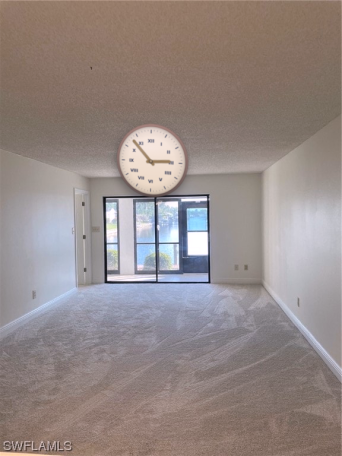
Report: {"hour": 2, "minute": 53}
